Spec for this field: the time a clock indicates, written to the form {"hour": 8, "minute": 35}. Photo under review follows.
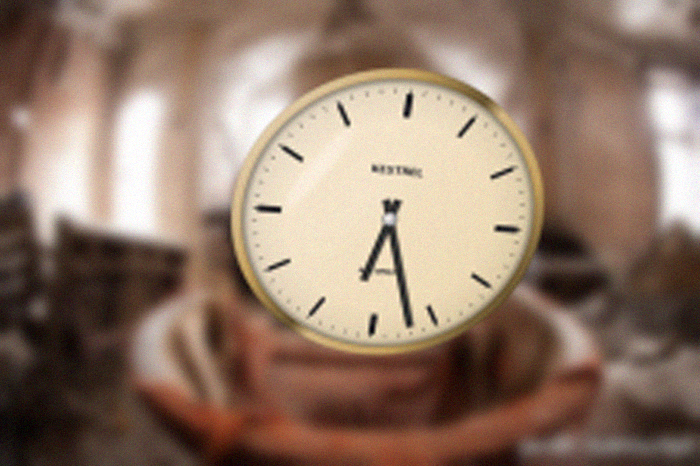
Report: {"hour": 6, "minute": 27}
